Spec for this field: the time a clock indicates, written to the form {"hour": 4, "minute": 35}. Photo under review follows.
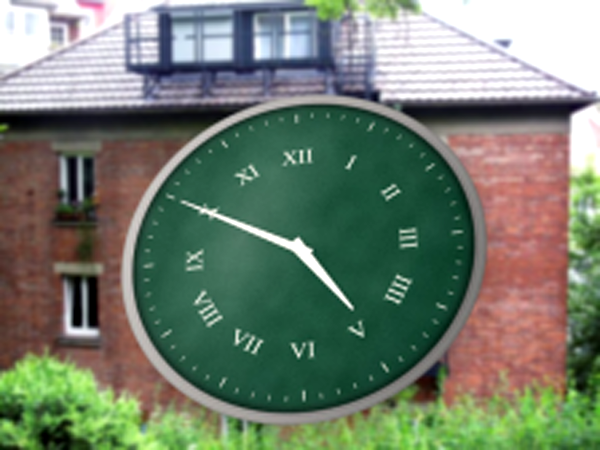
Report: {"hour": 4, "minute": 50}
